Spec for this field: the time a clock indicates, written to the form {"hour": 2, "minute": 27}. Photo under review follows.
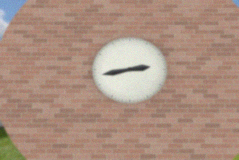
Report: {"hour": 2, "minute": 43}
